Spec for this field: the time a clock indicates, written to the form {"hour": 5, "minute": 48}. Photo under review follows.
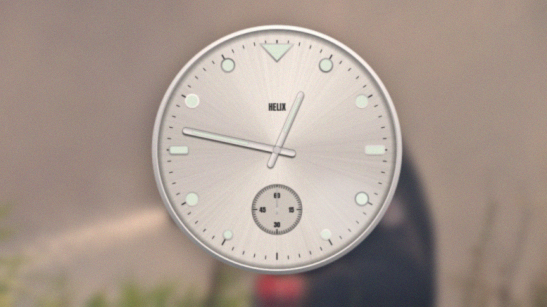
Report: {"hour": 12, "minute": 47}
